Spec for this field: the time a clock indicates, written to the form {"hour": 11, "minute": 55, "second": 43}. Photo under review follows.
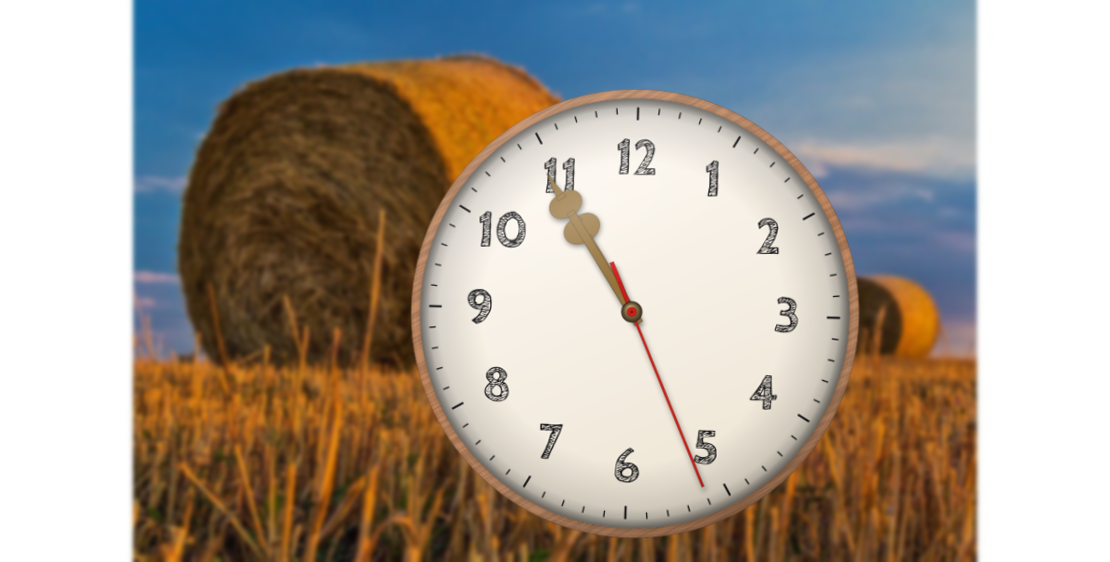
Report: {"hour": 10, "minute": 54, "second": 26}
